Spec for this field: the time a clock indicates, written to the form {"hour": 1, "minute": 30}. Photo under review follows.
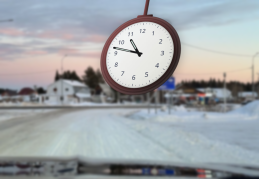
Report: {"hour": 10, "minute": 47}
